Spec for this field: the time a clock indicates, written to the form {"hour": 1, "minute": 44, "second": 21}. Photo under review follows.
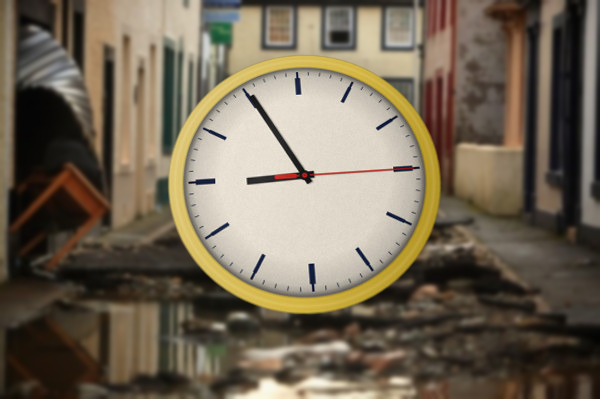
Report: {"hour": 8, "minute": 55, "second": 15}
